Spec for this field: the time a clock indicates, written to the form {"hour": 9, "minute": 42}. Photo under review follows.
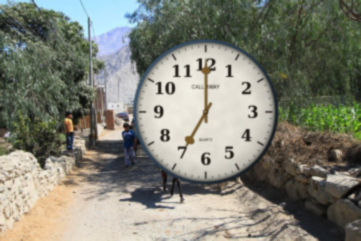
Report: {"hour": 7, "minute": 0}
